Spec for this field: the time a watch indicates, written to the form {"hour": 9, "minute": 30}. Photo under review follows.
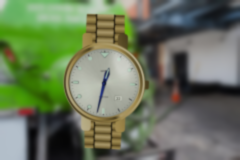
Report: {"hour": 12, "minute": 32}
